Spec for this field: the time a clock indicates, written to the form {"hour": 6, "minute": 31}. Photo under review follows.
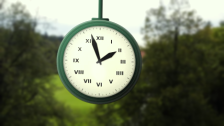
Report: {"hour": 1, "minute": 57}
